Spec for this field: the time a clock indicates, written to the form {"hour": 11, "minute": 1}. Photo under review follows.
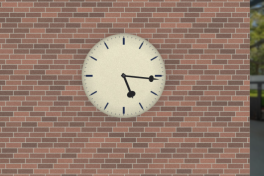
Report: {"hour": 5, "minute": 16}
